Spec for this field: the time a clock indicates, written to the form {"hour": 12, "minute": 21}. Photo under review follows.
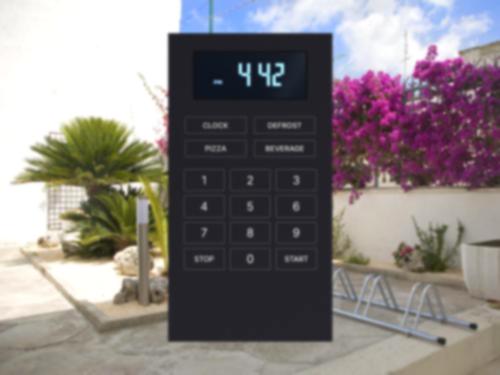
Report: {"hour": 4, "minute": 42}
